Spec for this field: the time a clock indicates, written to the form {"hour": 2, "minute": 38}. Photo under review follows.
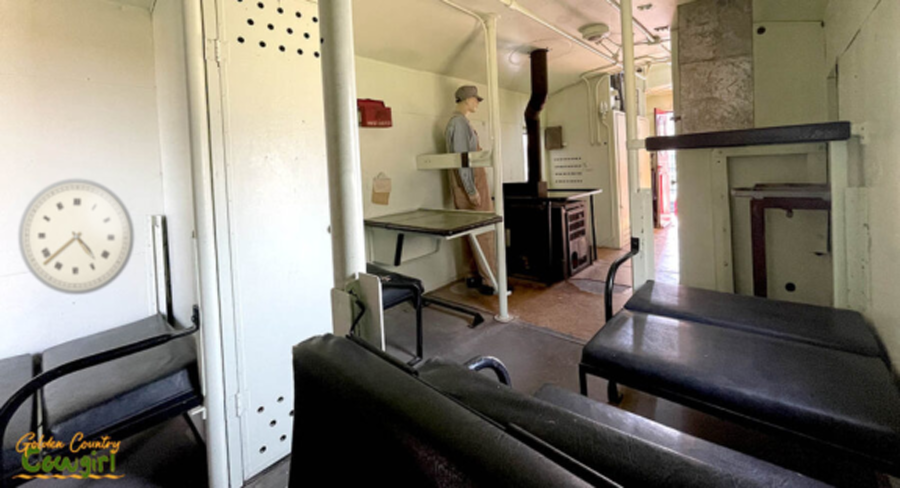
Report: {"hour": 4, "minute": 38}
